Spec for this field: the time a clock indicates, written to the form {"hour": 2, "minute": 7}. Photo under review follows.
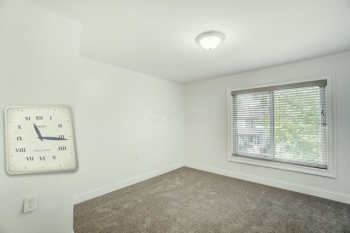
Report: {"hour": 11, "minute": 16}
